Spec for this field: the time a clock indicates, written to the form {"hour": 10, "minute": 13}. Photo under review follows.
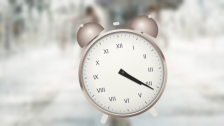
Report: {"hour": 4, "minute": 21}
